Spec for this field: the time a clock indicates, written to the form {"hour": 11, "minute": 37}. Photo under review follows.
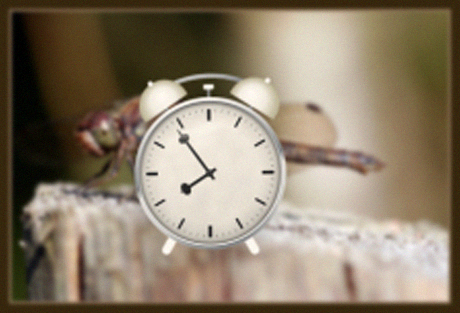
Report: {"hour": 7, "minute": 54}
